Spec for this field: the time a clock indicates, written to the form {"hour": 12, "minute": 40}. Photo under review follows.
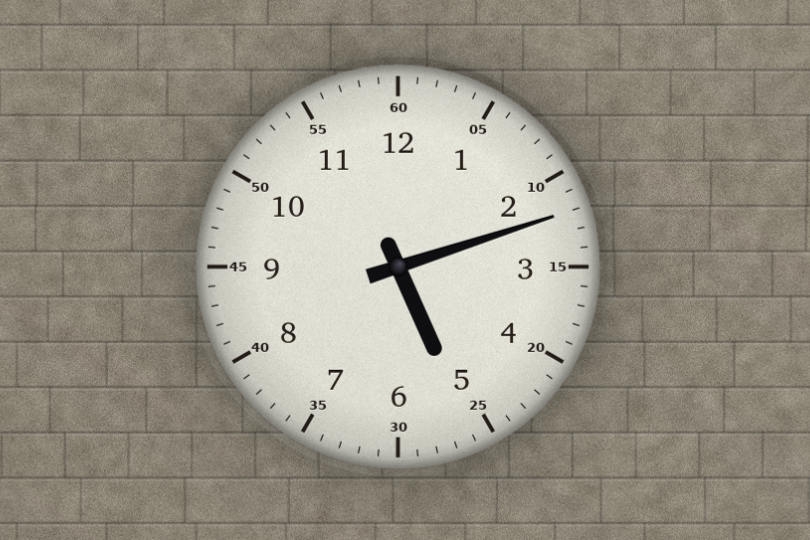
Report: {"hour": 5, "minute": 12}
